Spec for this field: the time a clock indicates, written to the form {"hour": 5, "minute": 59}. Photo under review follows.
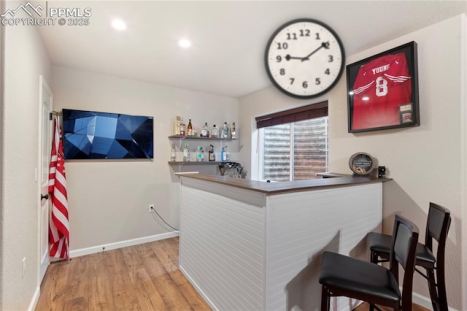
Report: {"hour": 9, "minute": 9}
